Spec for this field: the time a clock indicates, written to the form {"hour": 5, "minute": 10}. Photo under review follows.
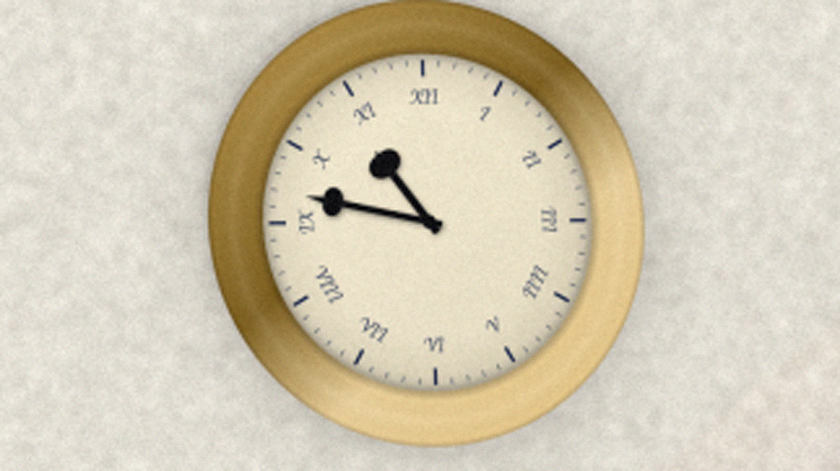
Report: {"hour": 10, "minute": 47}
